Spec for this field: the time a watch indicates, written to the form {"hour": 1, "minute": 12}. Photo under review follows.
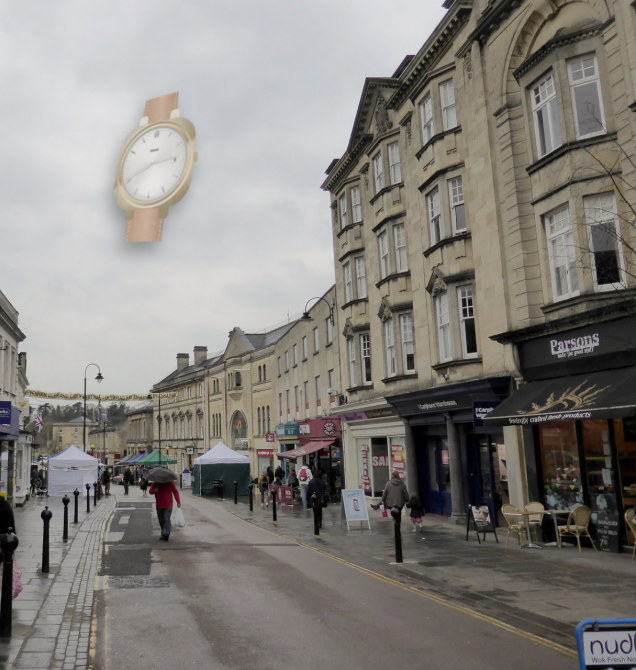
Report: {"hour": 2, "minute": 41}
